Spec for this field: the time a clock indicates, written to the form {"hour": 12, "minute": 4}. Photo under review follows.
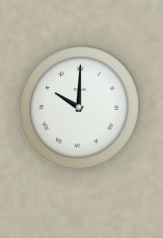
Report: {"hour": 10, "minute": 0}
